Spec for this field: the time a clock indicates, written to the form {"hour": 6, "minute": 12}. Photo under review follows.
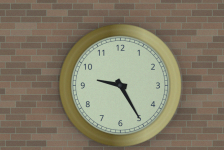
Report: {"hour": 9, "minute": 25}
